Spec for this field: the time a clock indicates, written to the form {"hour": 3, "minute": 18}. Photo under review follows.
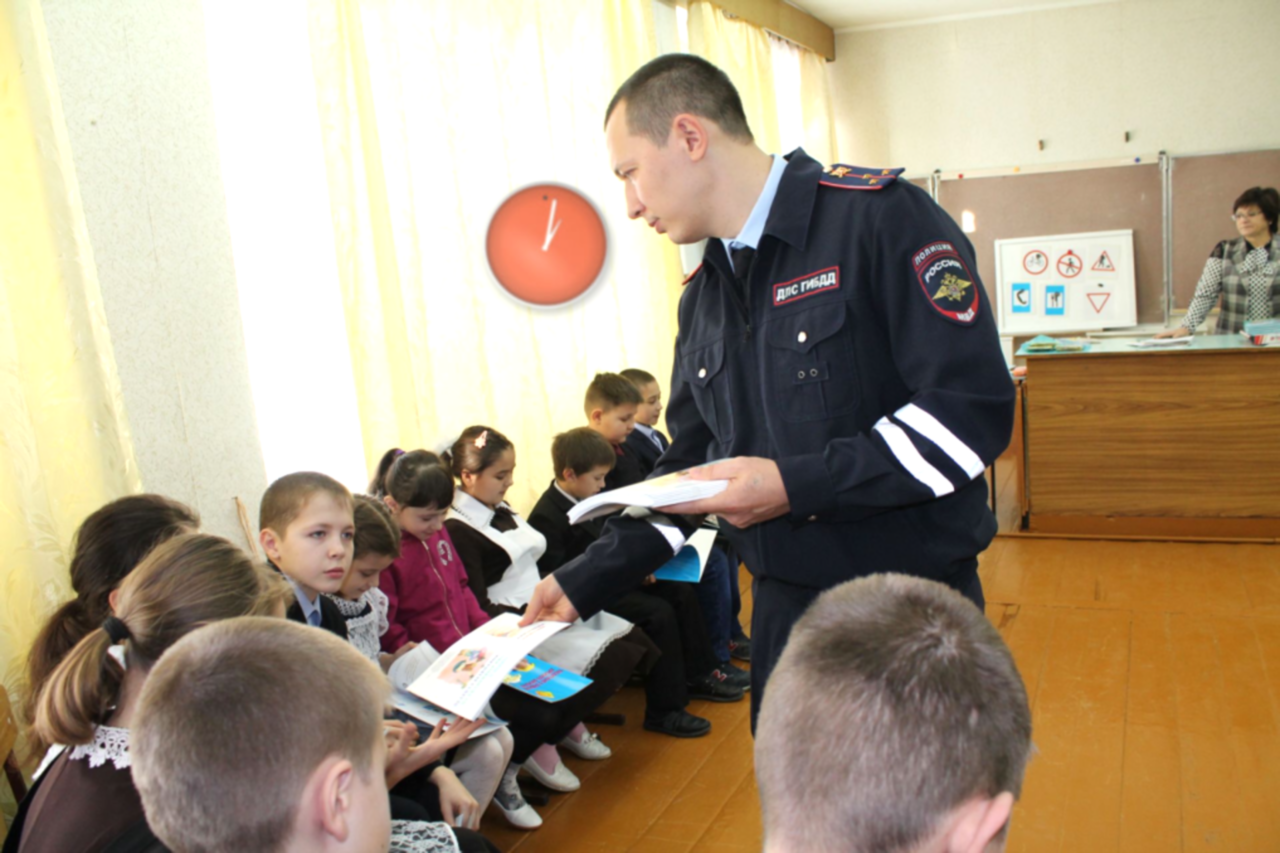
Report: {"hour": 1, "minute": 2}
